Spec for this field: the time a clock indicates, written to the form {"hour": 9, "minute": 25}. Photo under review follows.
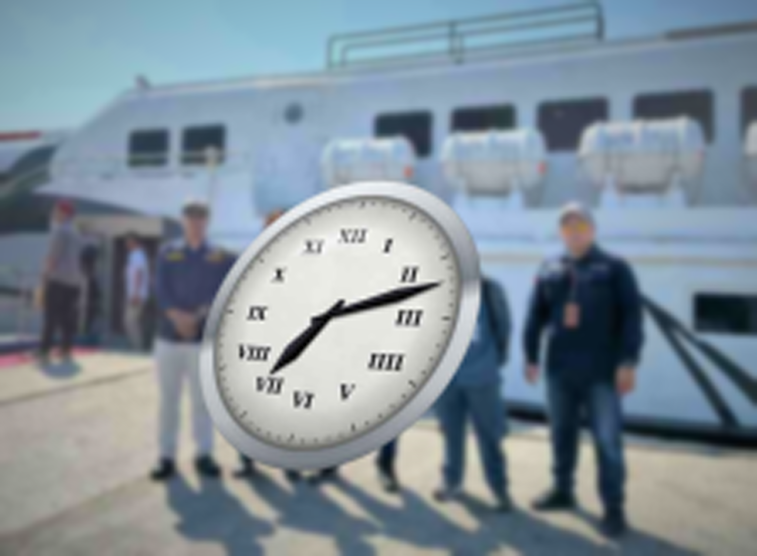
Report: {"hour": 7, "minute": 12}
